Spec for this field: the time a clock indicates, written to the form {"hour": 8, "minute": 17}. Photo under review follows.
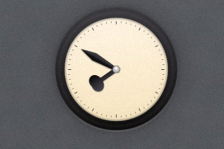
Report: {"hour": 7, "minute": 50}
